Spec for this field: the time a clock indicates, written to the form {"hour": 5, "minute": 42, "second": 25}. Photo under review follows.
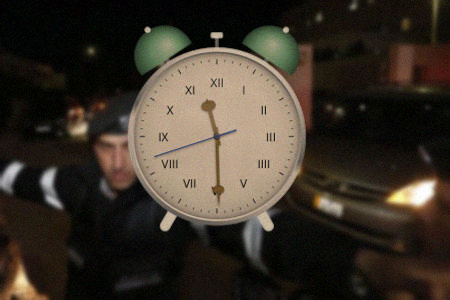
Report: {"hour": 11, "minute": 29, "second": 42}
